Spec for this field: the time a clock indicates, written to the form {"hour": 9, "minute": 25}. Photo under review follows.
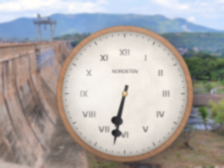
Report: {"hour": 6, "minute": 32}
